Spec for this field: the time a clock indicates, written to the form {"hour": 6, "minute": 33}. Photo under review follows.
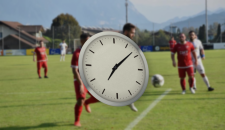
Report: {"hour": 7, "minute": 8}
